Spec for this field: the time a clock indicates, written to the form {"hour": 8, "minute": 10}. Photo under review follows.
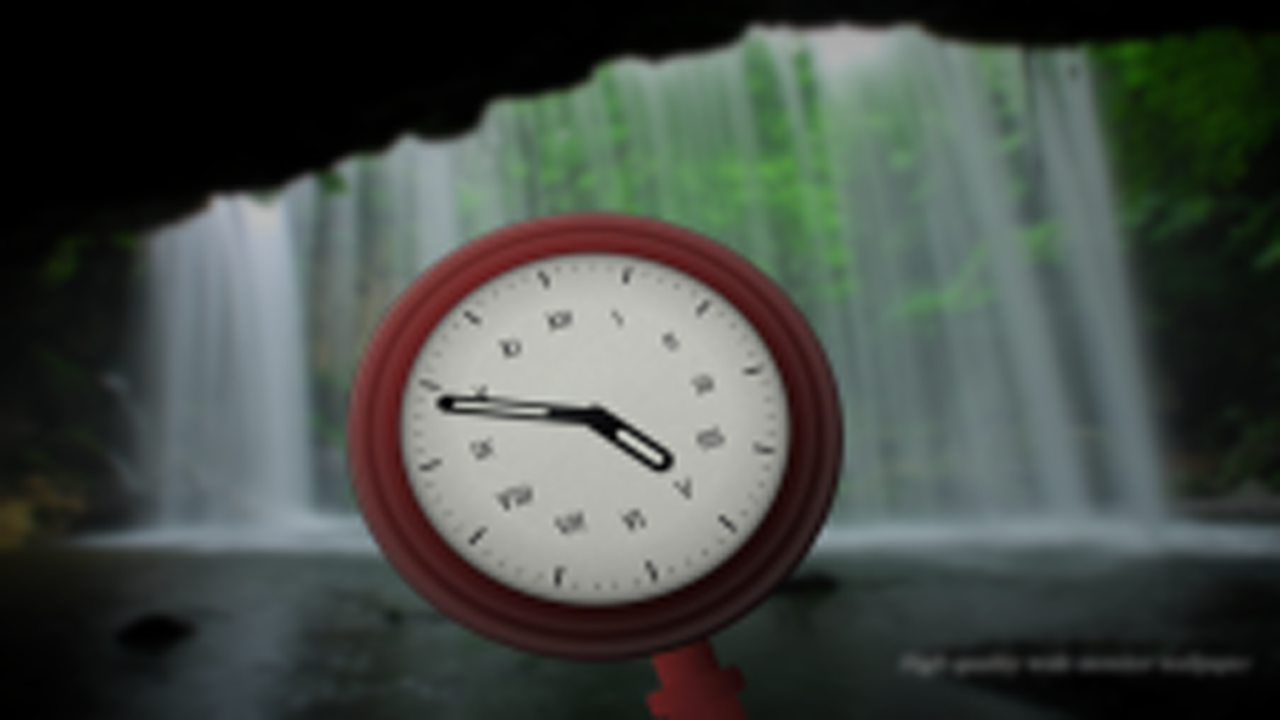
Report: {"hour": 4, "minute": 49}
